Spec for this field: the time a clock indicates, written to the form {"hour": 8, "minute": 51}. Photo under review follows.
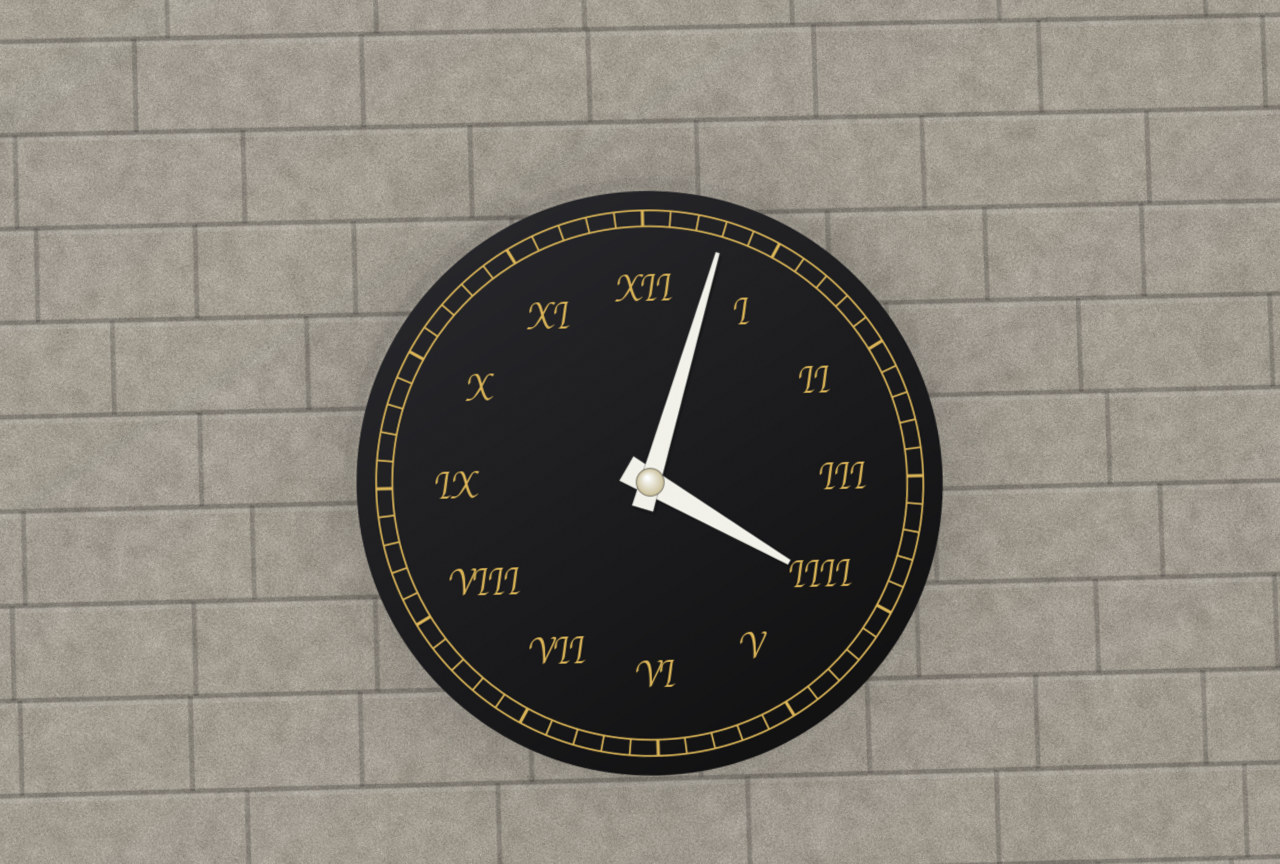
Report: {"hour": 4, "minute": 3}
